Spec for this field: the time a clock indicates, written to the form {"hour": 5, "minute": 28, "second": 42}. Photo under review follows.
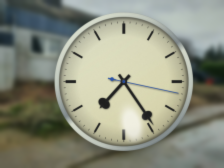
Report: {"hour": 7, "minute": 24, "second": 17}
